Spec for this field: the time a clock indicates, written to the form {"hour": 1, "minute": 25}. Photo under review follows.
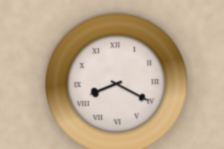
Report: {"hour": 8, "minute": 20}
